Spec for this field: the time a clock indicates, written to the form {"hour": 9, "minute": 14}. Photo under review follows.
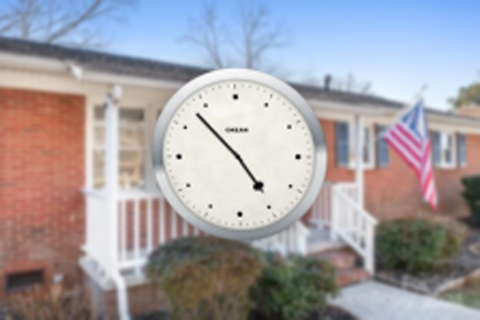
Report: {"hour": 4, "minute": 53}
